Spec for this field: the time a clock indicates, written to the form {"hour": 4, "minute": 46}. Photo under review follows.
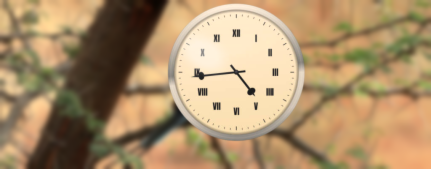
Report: {"hour": 4, "minute": 44}
